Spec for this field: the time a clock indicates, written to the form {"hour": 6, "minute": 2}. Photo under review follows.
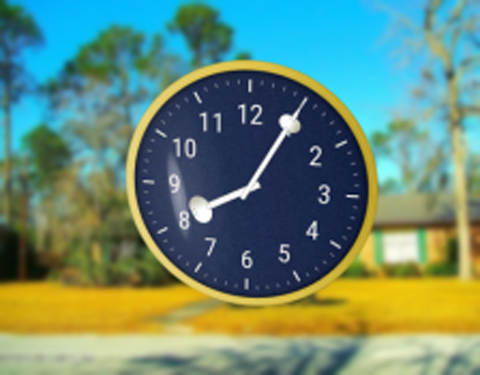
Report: {"hour": 8, "minute": 5}
